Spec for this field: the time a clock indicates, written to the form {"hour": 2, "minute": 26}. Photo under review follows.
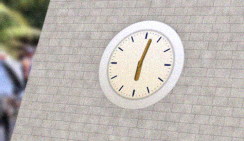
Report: {"hour": 6, "minute": 2}
